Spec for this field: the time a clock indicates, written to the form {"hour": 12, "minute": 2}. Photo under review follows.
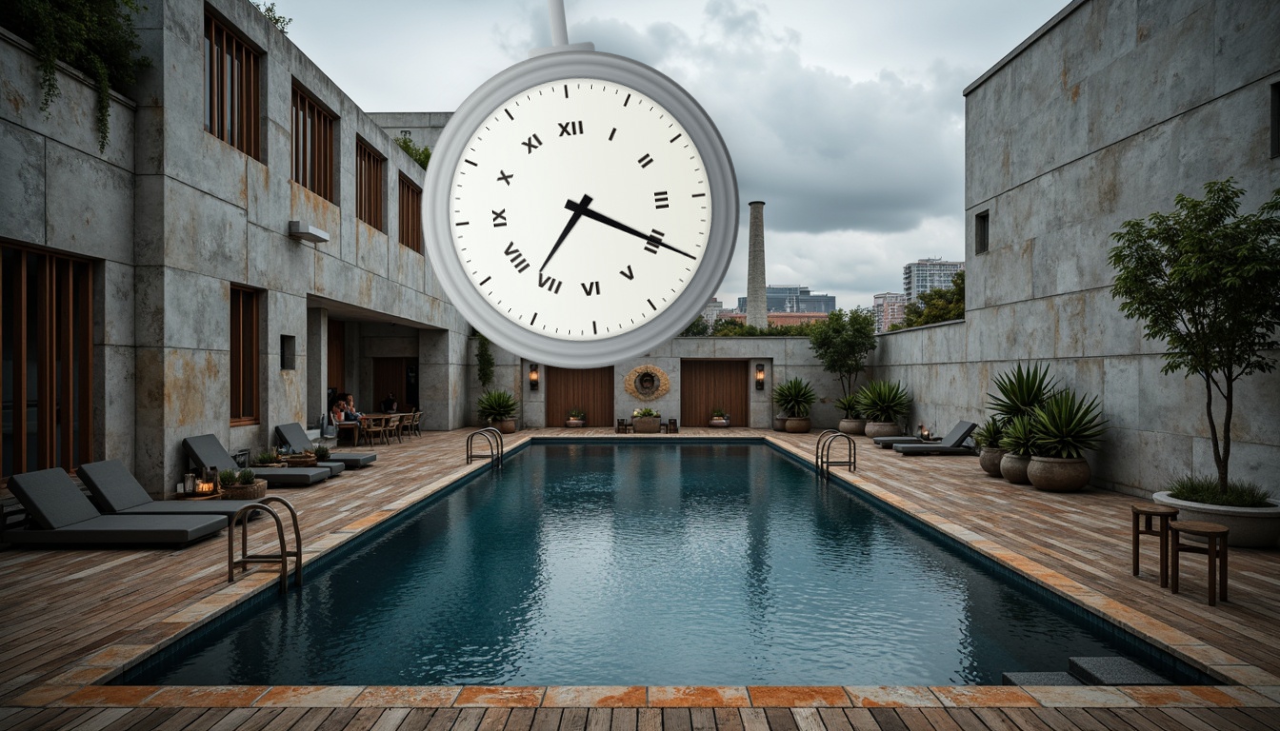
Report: {"hour": 7, "minute": 20}
